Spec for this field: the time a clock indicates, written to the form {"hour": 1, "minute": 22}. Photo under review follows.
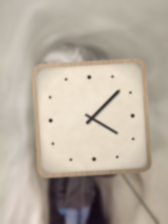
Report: {"hour": 4, "minute": 8}
